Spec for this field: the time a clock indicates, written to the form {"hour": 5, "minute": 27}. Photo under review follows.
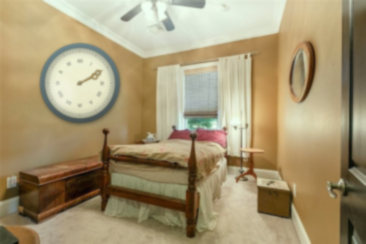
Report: {"hour": 2, "minute": 10}
